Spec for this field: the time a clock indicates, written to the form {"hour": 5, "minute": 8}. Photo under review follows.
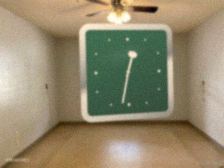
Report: {"hour": 12, "minute": 32}
